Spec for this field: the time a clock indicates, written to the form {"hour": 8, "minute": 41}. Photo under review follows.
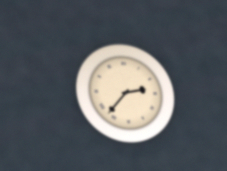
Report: {"hour": 2, "minute": 37}
